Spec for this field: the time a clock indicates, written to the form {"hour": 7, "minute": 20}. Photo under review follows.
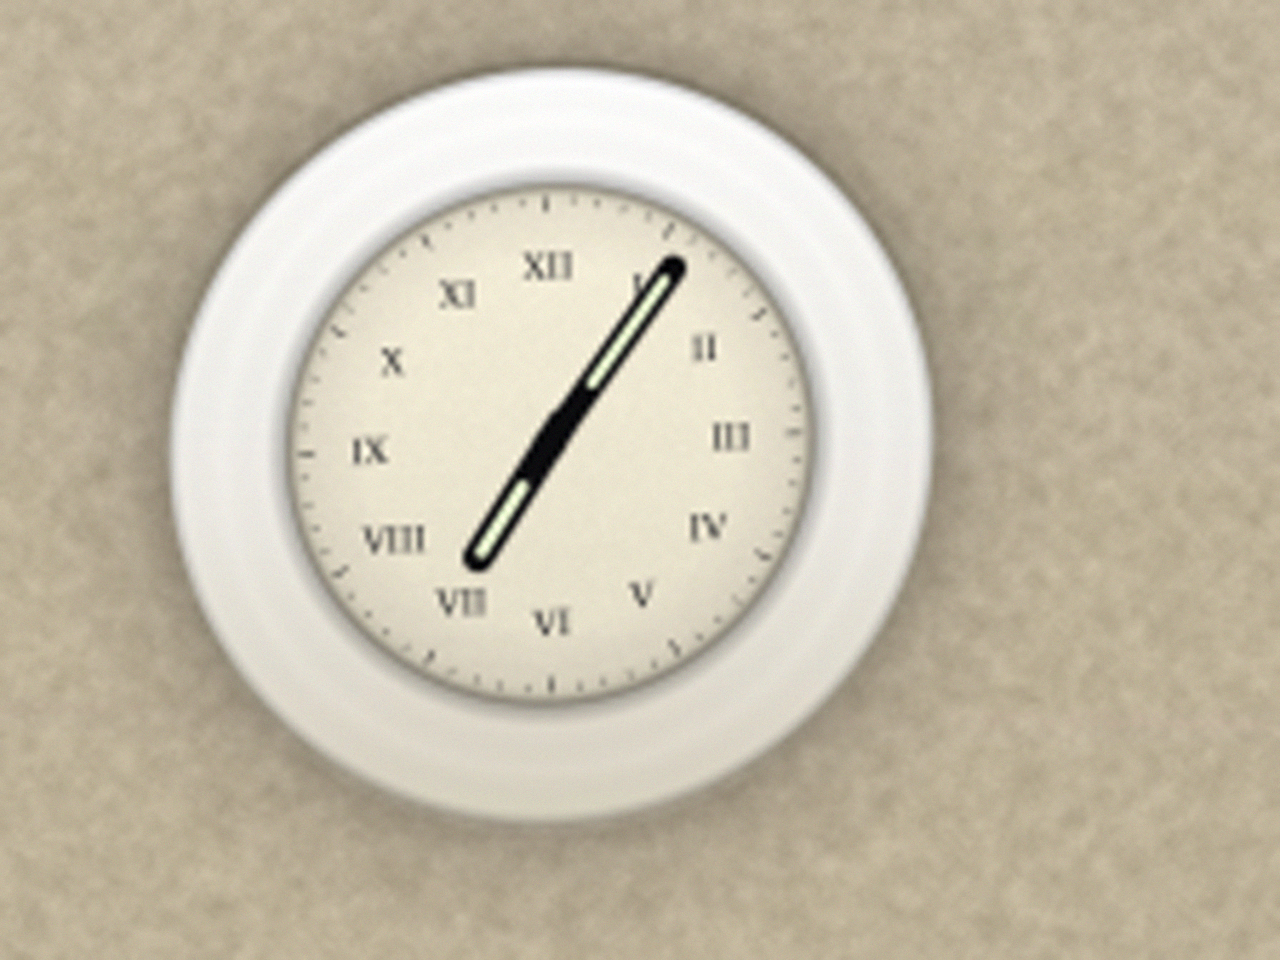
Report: {"hour": 7, "minute": 6}
